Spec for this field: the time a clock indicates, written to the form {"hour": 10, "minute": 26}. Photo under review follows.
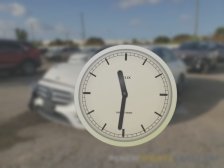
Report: {"hour": 11, "minute": 31}
